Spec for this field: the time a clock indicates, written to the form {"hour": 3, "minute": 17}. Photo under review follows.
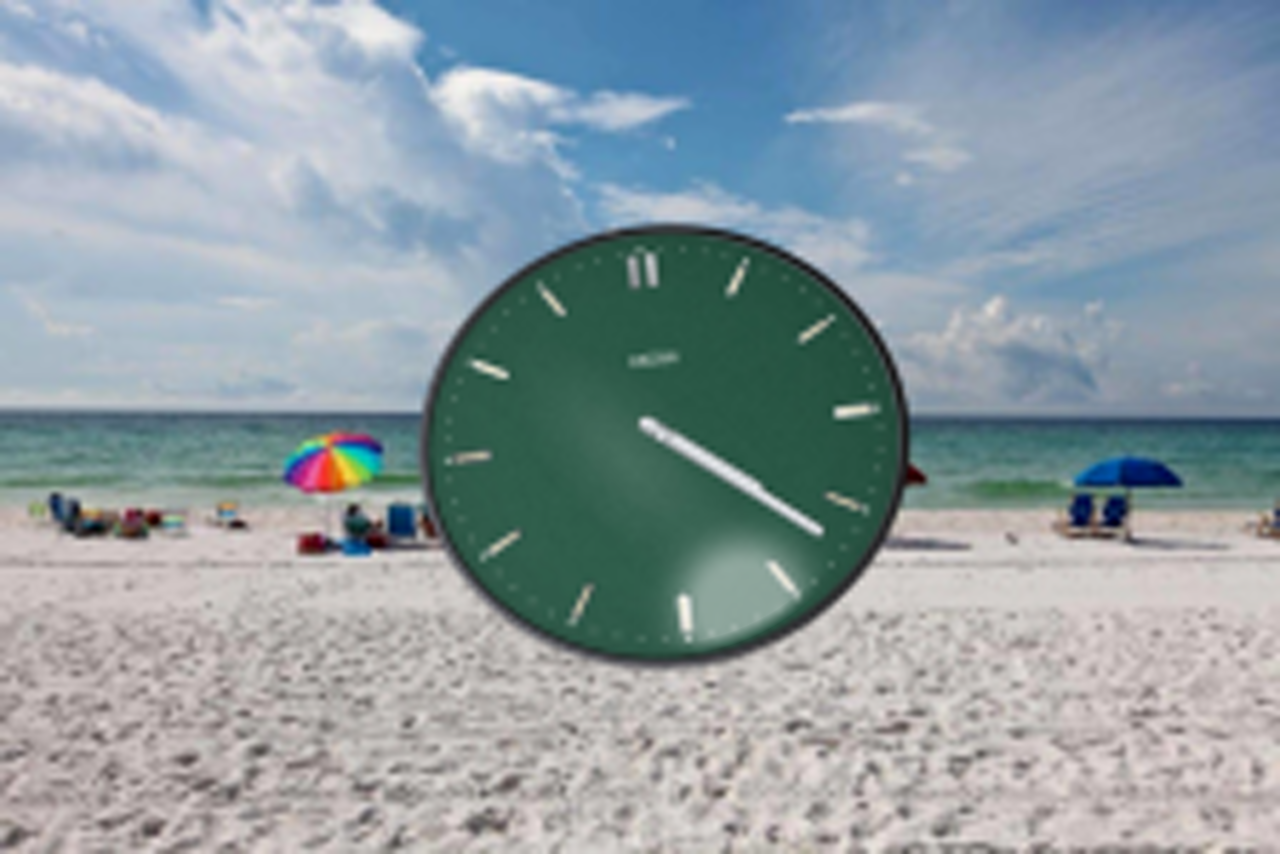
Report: {"hour": 4, "minute": 22}
